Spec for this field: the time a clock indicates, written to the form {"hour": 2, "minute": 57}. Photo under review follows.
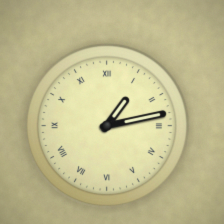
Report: {"hour": 1, "minute": 13}
